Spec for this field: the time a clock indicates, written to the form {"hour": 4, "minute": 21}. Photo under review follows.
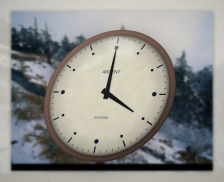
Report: {"hour": 4, "minute": 0}
